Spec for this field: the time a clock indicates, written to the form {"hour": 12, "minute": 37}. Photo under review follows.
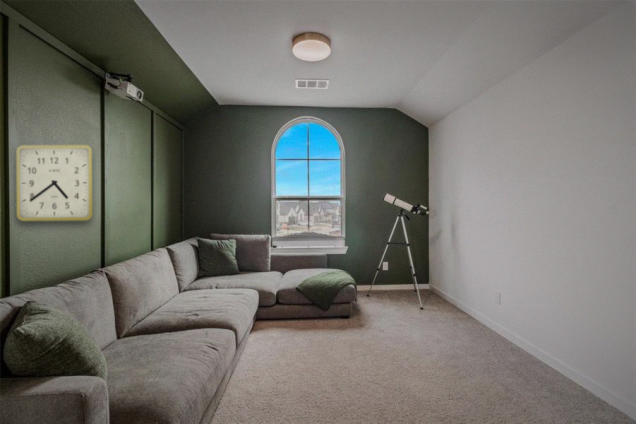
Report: {"hour": 4, "minute": 39}
